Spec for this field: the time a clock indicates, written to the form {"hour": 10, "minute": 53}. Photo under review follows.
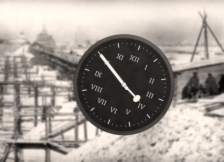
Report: {"hour": 3, "minute": 50}
